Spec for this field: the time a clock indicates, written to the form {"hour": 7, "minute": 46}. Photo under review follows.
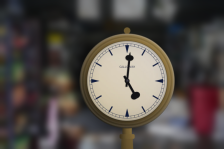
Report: {"hour": 5, "minute": 1}
